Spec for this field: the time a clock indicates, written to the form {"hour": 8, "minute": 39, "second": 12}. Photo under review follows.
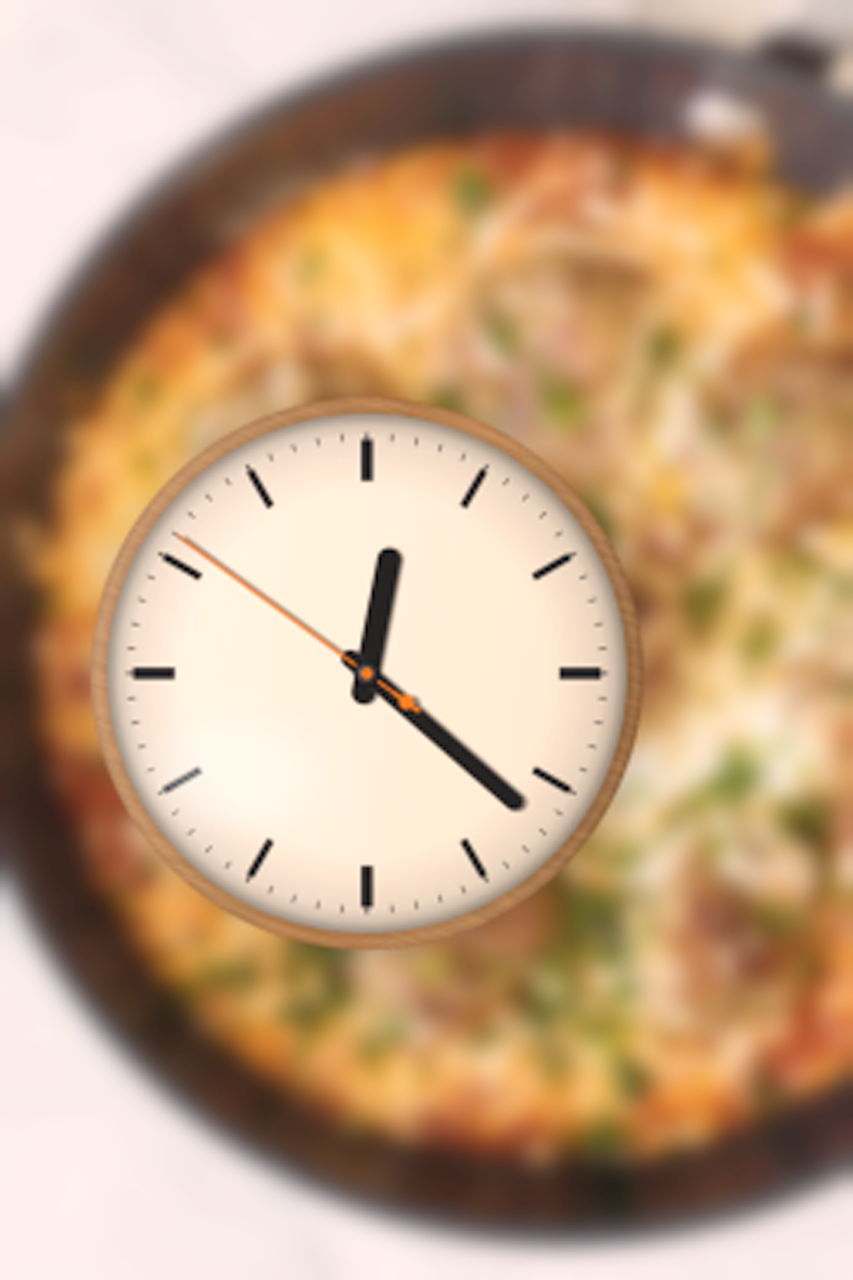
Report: {"hour": 12, "minute": 21, "second": 51}
